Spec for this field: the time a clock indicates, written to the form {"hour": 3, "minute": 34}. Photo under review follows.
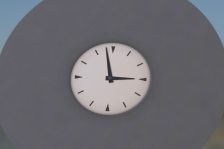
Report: {"hour": 2, "minute": 58}
